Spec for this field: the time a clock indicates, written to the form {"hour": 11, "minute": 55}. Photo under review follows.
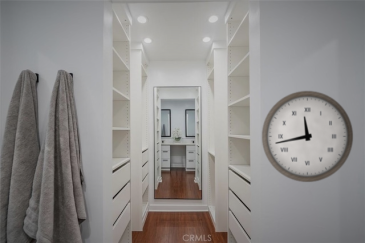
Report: {"hour": 11, "minute": 43}
